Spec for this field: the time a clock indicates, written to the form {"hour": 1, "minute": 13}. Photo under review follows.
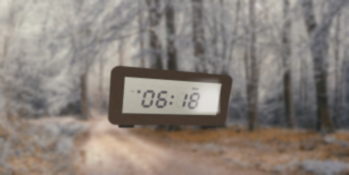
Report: {"hour": 6, "minute": 18}
